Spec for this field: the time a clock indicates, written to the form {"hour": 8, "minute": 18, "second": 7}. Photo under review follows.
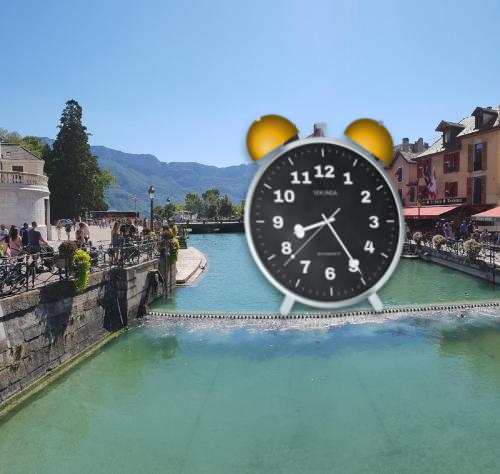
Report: {"hour": 8, "minute": 24, "second": 38}
